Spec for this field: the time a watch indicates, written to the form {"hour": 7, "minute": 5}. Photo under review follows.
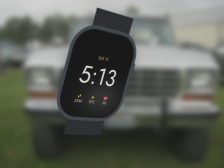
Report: {"hour": 5, "minute": 13}
